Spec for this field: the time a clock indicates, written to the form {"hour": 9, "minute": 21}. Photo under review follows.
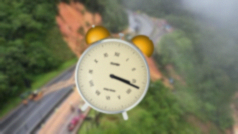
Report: {"hour": 3, "minute": 17}
